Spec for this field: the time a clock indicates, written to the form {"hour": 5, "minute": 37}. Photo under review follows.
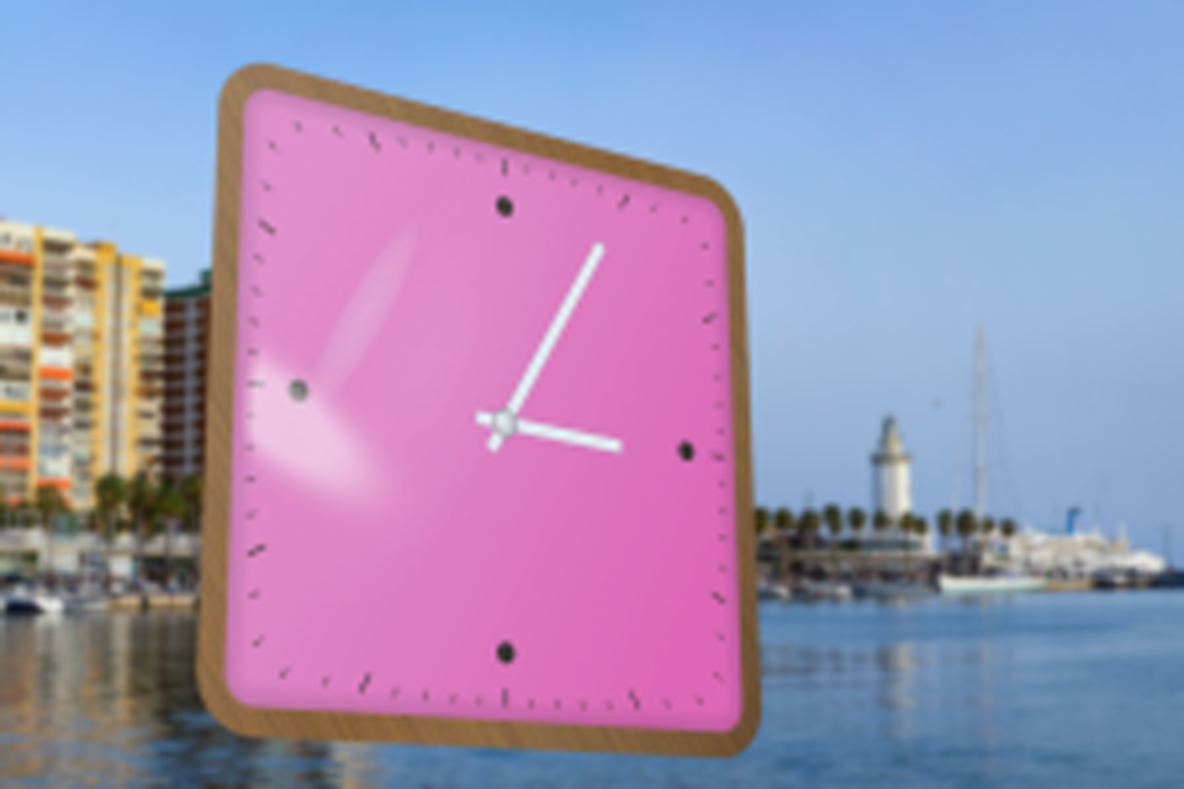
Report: {"hour": 3, "minute": 5}
